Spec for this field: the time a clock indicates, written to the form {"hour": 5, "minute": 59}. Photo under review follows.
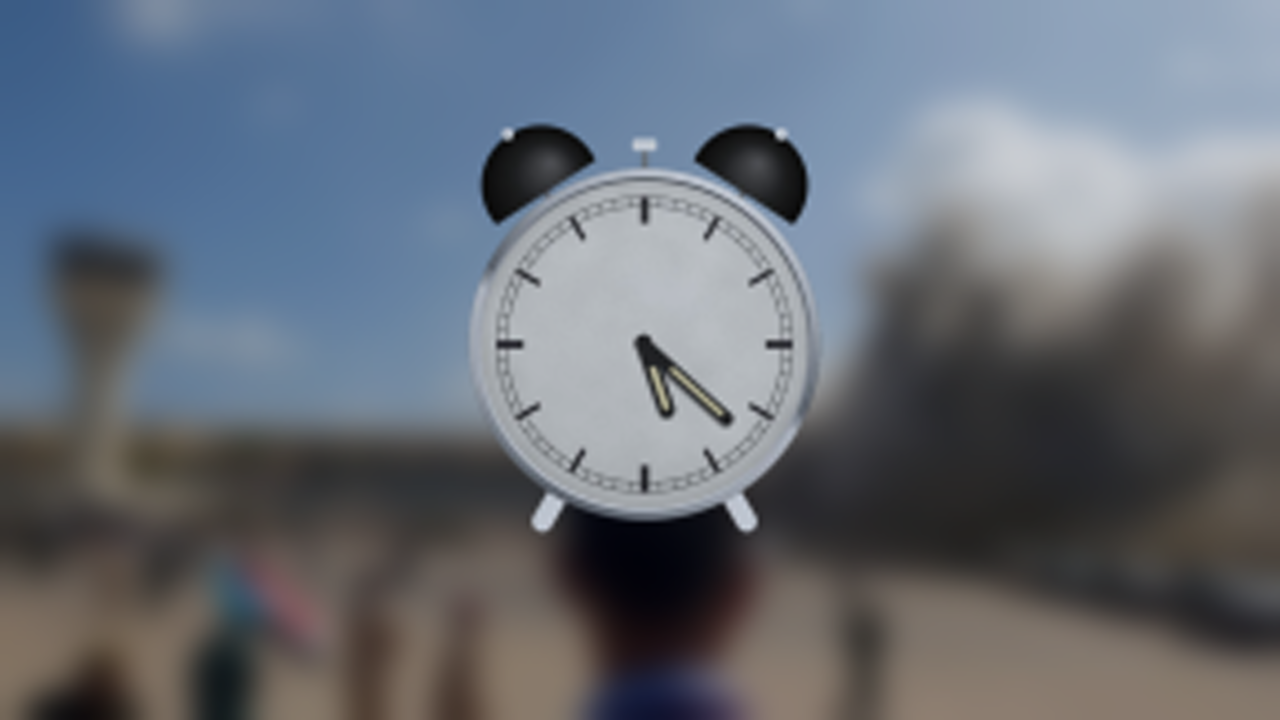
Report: {"hour": 5, "minute": 22}
